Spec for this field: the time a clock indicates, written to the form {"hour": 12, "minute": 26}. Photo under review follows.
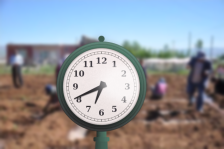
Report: {"hour": 6, "minute": 41}
